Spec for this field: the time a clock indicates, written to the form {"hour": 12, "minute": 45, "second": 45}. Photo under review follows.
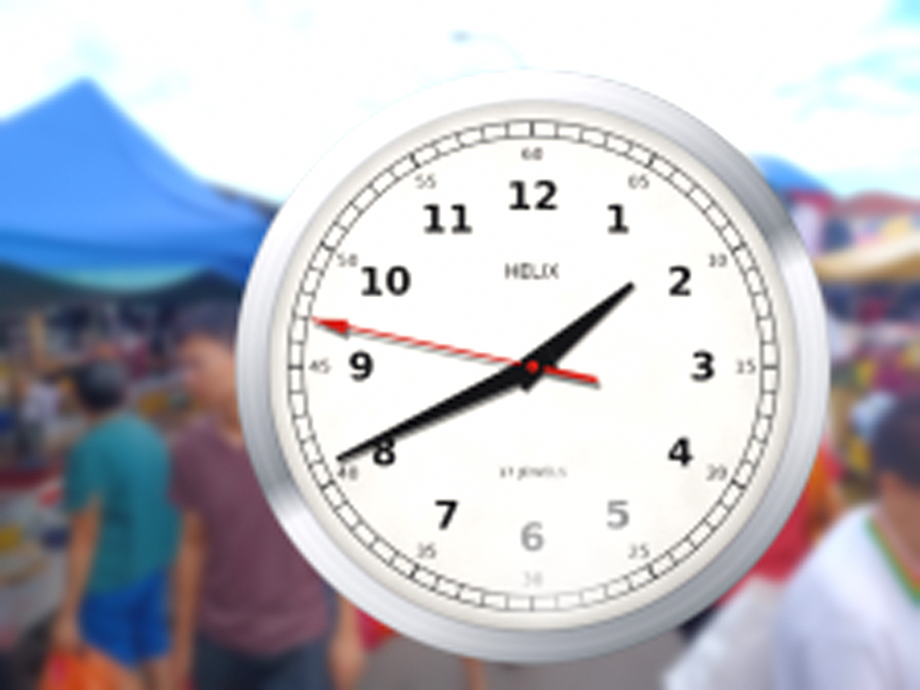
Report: {"hour": 1, "minute": 40, "second": 47}
